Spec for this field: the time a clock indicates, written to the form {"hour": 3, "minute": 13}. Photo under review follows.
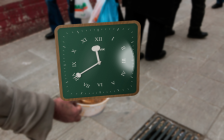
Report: {"hour": 11, "minute": 40}
